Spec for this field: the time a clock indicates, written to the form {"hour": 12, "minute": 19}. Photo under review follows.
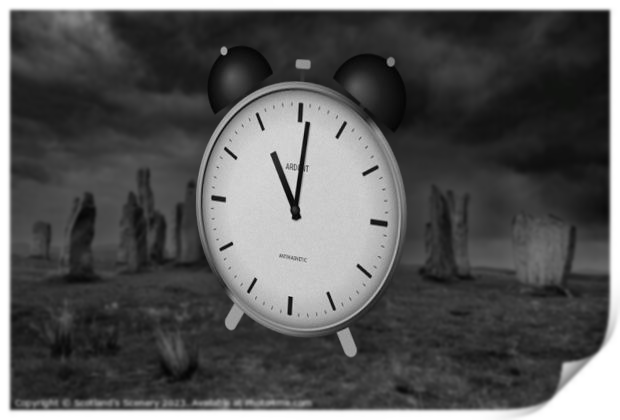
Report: {"hour": 11, "minute": 1}
